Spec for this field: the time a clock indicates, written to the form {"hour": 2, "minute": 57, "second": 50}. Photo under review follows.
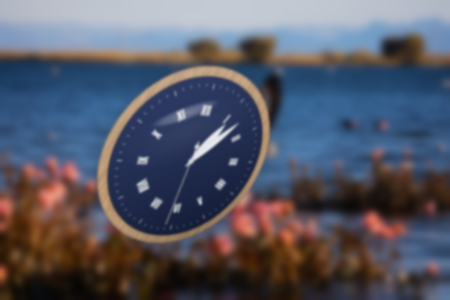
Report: {"hour": 1, "minute": 7, "second": 31}
